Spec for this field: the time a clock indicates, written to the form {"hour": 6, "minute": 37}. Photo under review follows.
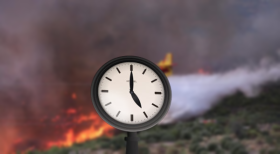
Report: {"hour": 5, "minute": 0}
